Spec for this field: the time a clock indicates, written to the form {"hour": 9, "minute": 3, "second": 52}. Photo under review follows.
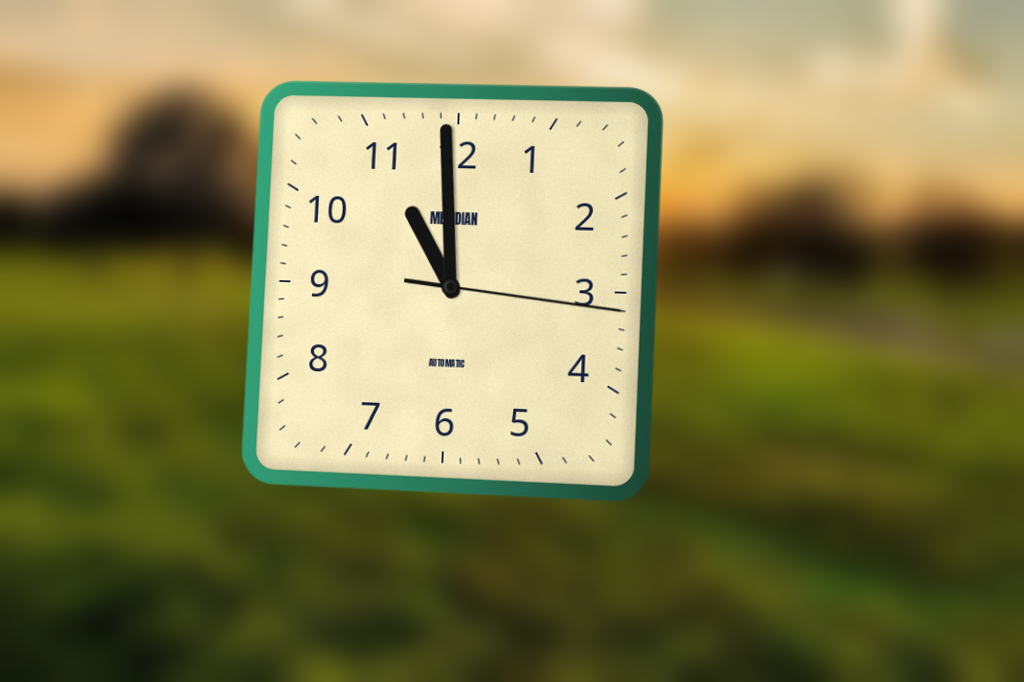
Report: {"hour": 10, "minute": 59, "second": 16}
